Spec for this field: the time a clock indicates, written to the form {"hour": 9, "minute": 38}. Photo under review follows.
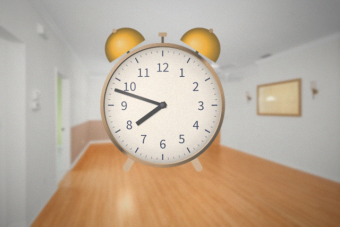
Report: {"hour": 7, "minute": 48}
